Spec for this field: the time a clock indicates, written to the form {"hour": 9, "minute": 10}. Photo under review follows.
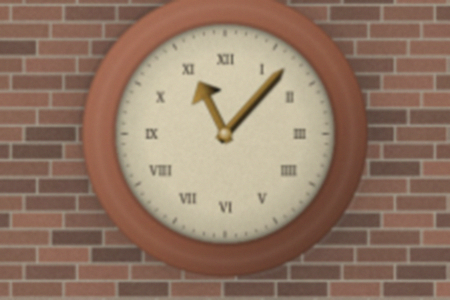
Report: {"hour": 11, "minute": 7}
